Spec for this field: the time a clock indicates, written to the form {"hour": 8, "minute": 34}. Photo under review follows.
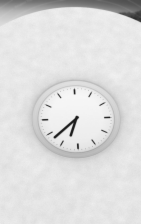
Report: {"hour": 6, "minute": 38}
